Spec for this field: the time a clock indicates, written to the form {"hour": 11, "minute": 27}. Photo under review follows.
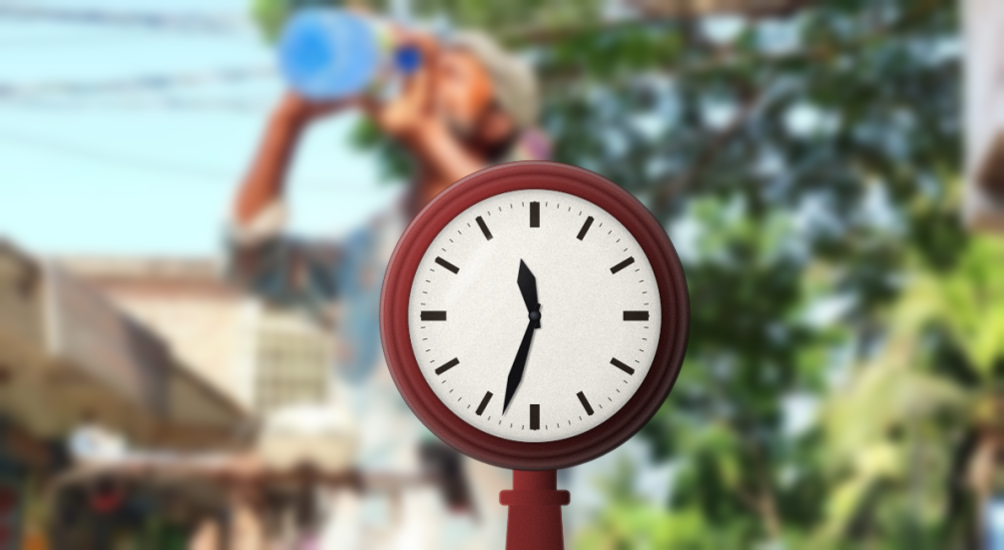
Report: {"hour": 11, "minute": 33}
